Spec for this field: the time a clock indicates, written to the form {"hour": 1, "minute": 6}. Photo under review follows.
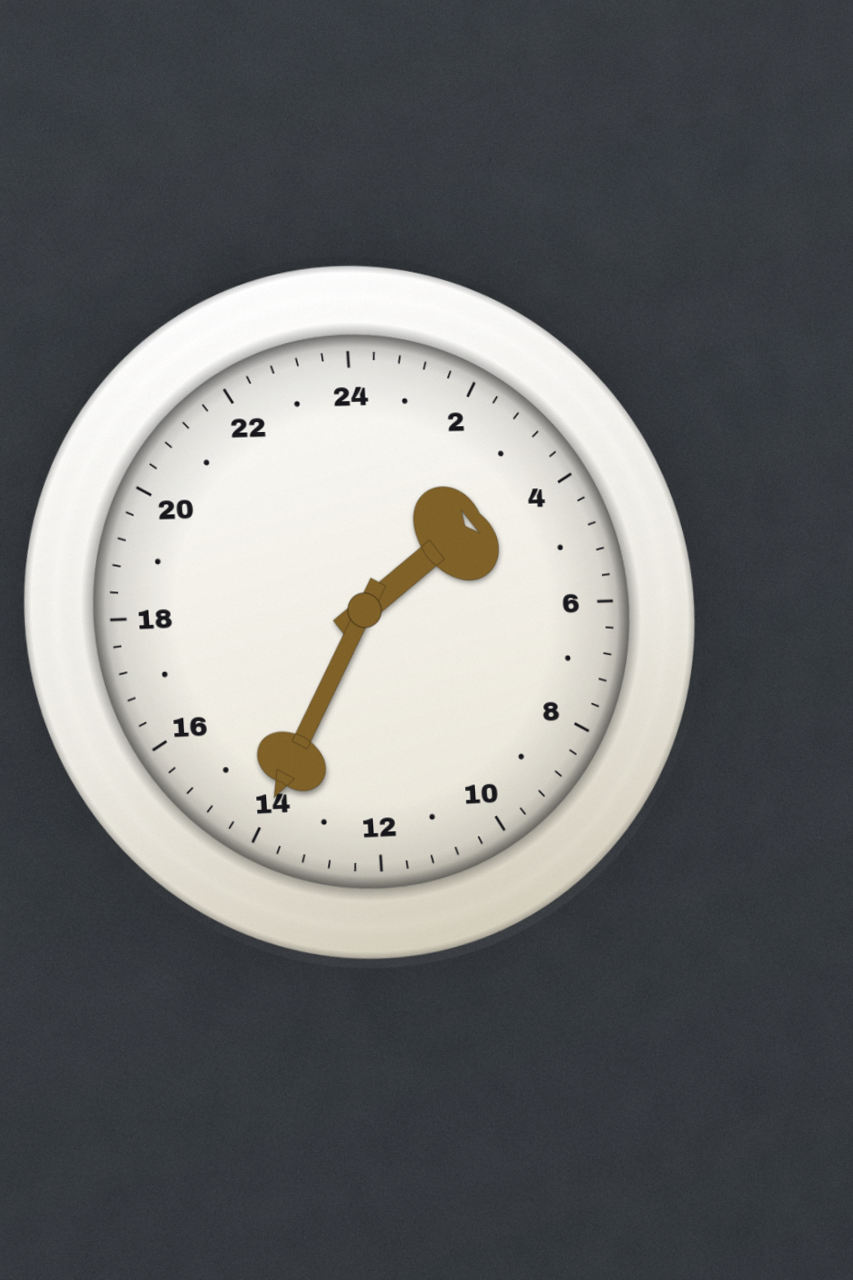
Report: {"hour": 3, "minute": 35}
